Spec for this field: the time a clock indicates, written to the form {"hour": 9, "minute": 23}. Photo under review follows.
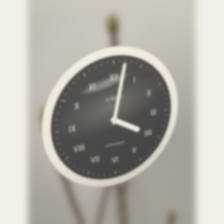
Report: {"hour": 4, "minute": 2}
